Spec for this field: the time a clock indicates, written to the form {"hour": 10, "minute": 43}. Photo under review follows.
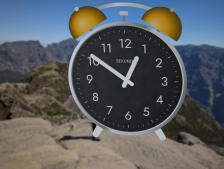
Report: {"hour": 12, "minute": 51}
